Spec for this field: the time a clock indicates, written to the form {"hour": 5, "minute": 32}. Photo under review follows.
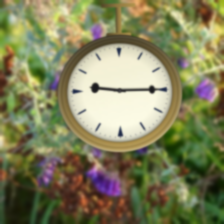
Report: {"hour": 9, "minute": 15}
